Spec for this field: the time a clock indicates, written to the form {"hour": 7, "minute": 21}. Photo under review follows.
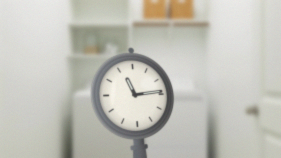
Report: {"hour": 11, "minute": 14}
